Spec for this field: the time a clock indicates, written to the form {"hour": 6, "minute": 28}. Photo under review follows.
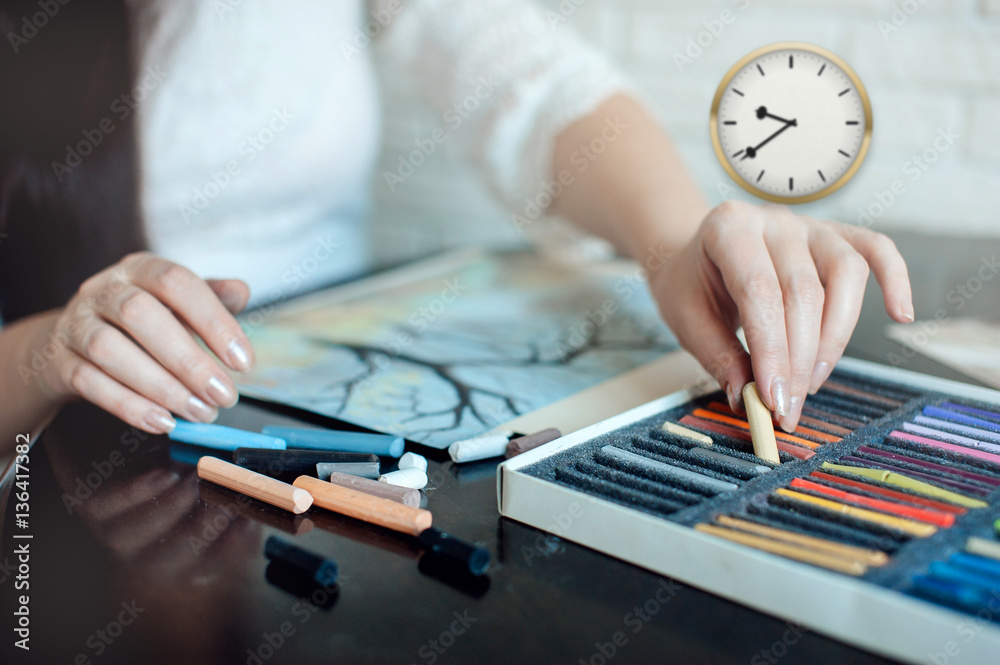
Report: {"hour": 9, "minute": 39}
